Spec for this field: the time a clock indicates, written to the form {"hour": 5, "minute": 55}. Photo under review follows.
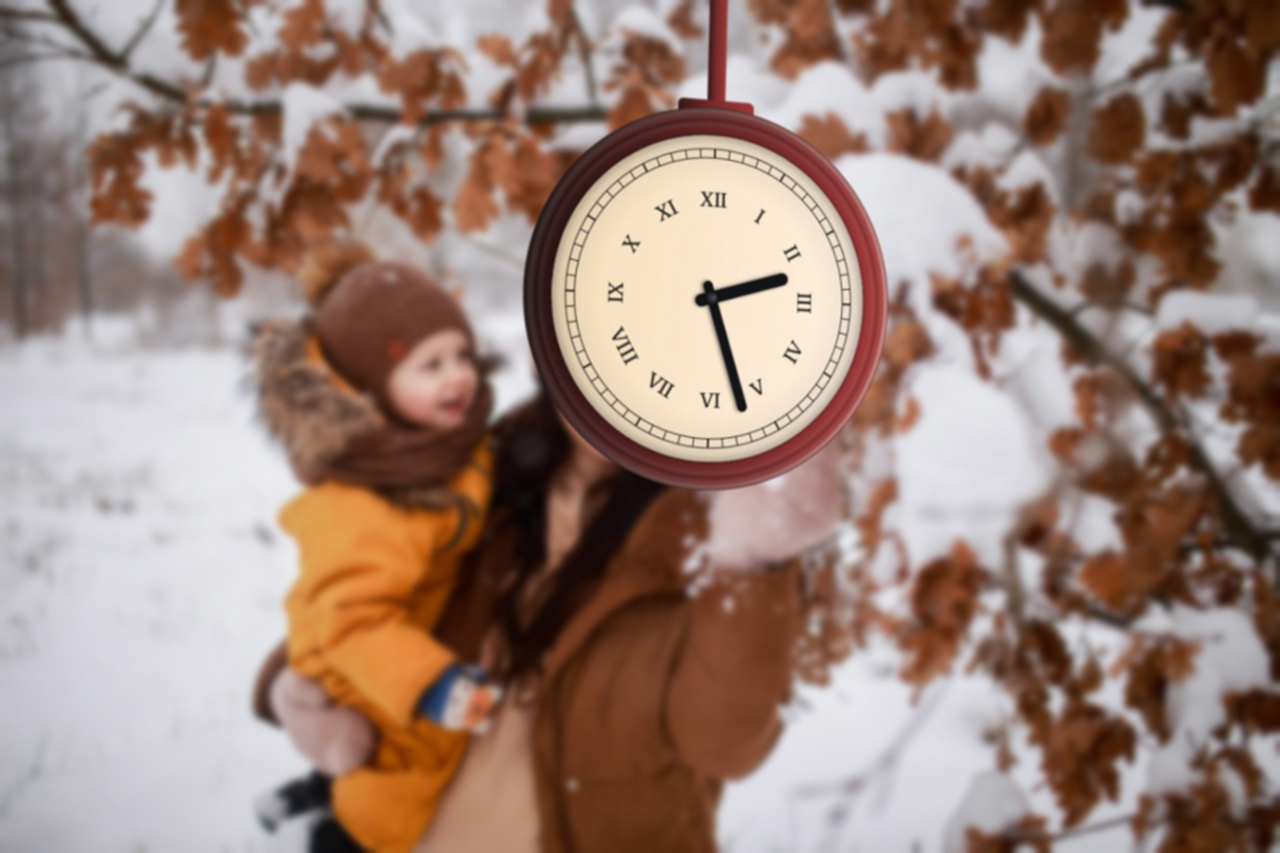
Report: {"hour": 2, "minute": 27}
